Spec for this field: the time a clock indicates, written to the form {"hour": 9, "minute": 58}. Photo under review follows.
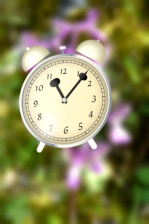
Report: {"hour": 11, "minute": 7}
